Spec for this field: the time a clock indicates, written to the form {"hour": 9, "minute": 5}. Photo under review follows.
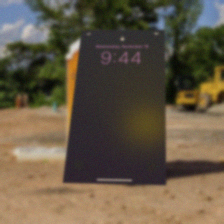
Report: {"hour": 9, "minute": 44}
